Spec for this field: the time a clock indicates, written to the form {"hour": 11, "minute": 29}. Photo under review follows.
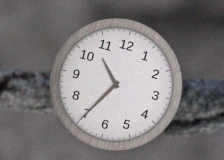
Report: {"hour": 10, "minute": 35}
